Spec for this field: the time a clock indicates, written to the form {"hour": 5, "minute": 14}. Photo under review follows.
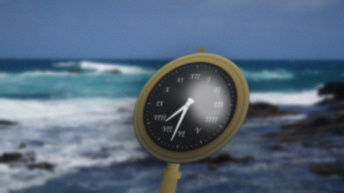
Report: {"hour": 7, "minute": 32}
